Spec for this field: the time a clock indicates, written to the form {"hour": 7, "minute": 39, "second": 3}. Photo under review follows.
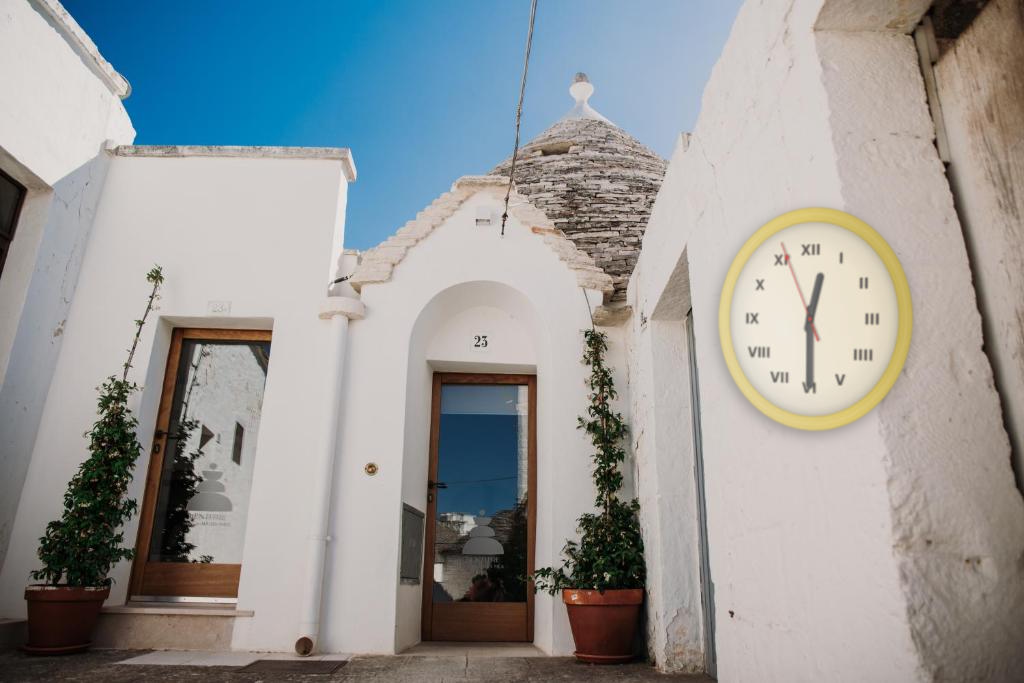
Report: {"hour": 12, "minute": 29, "second": 56}
